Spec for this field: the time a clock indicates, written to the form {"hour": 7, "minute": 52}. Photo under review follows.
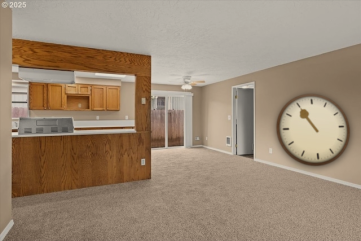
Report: {"hour": 10, "minute": 55}
